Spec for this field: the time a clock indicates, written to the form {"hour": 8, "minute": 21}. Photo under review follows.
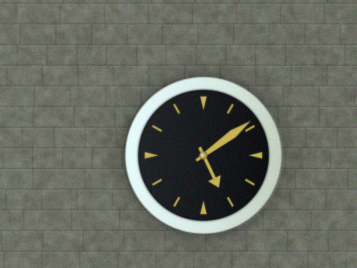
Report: {"hour": 5, "minute": 9}
